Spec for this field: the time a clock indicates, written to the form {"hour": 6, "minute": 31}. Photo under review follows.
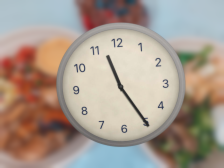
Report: {"hour": 11, "minute": 25}
